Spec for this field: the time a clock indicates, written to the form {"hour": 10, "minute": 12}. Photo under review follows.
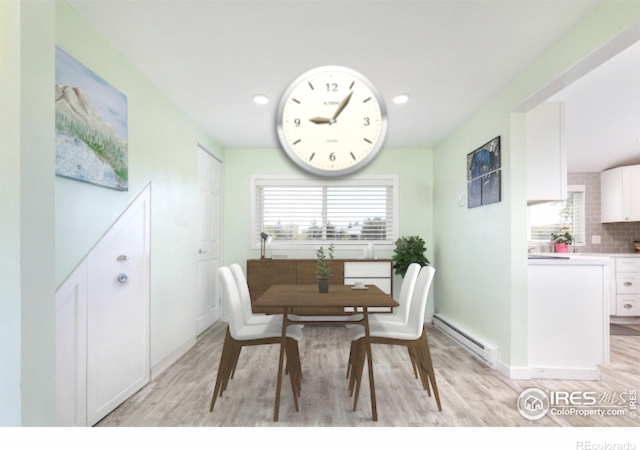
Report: {"hour": 9, "minute": 6}
